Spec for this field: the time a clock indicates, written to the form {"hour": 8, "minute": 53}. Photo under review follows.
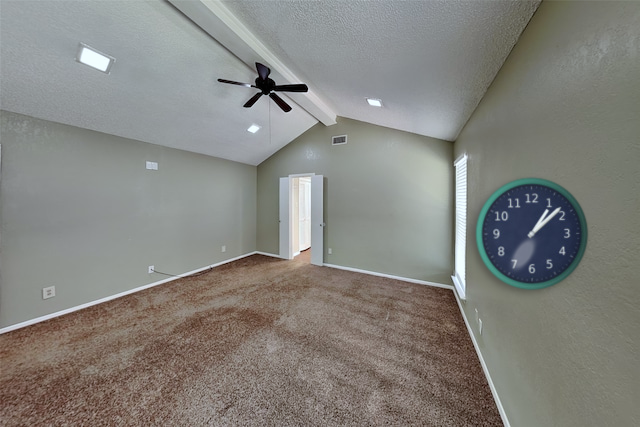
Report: {"hour": 1, "minute": 8}
